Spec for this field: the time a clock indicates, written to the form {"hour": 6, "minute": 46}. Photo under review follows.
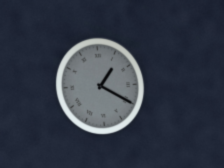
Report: {"hour": 1, "minute": 20}
